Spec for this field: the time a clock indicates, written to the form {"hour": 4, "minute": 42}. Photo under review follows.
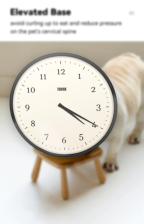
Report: {"hour": 4, "minute": 20}
